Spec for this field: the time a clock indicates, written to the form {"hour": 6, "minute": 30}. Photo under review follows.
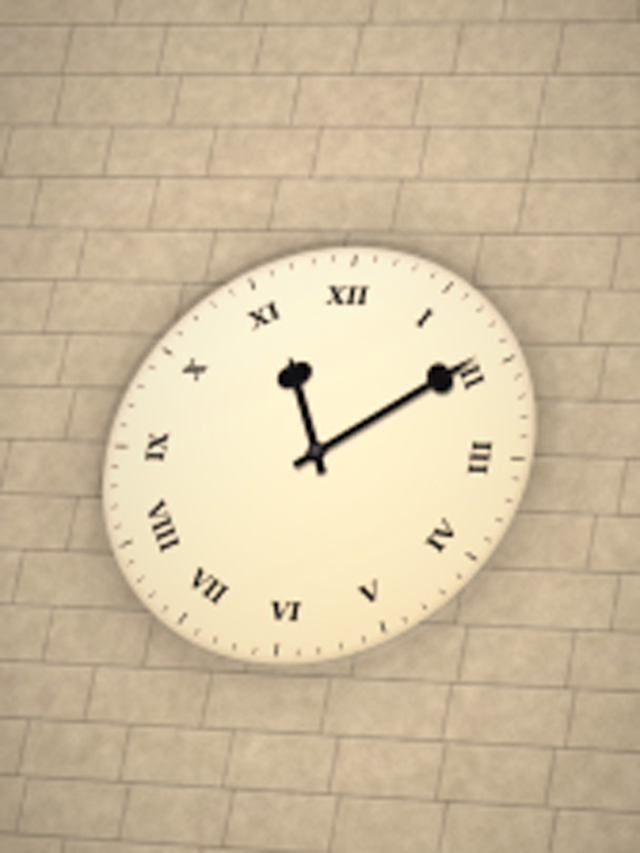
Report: {"hour": 11, "minute": 9}
